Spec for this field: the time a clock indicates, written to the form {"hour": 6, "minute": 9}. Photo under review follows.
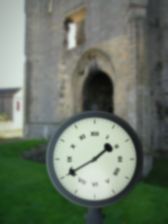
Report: {"hour": 1, "minute": 40}
